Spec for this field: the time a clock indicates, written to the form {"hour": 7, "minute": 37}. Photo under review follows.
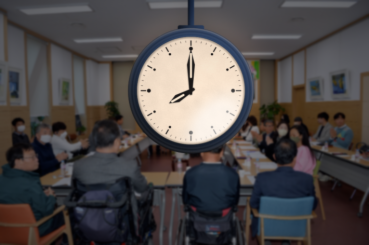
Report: {"hour": 8, "minute": 0}
